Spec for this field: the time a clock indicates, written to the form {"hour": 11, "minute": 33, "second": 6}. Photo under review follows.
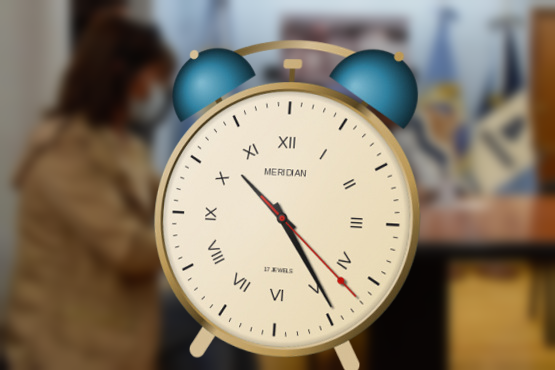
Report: {"hour": 10, "minute": 24, "second": 22}
